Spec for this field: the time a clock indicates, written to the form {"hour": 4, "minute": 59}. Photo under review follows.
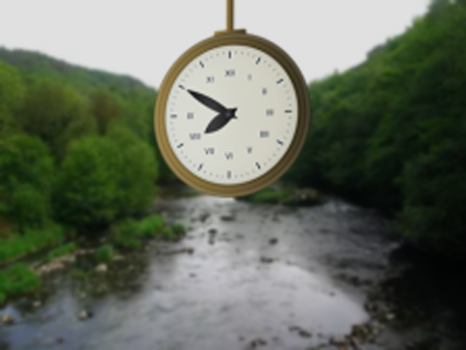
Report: {"hour": 7, "minute": 50}
